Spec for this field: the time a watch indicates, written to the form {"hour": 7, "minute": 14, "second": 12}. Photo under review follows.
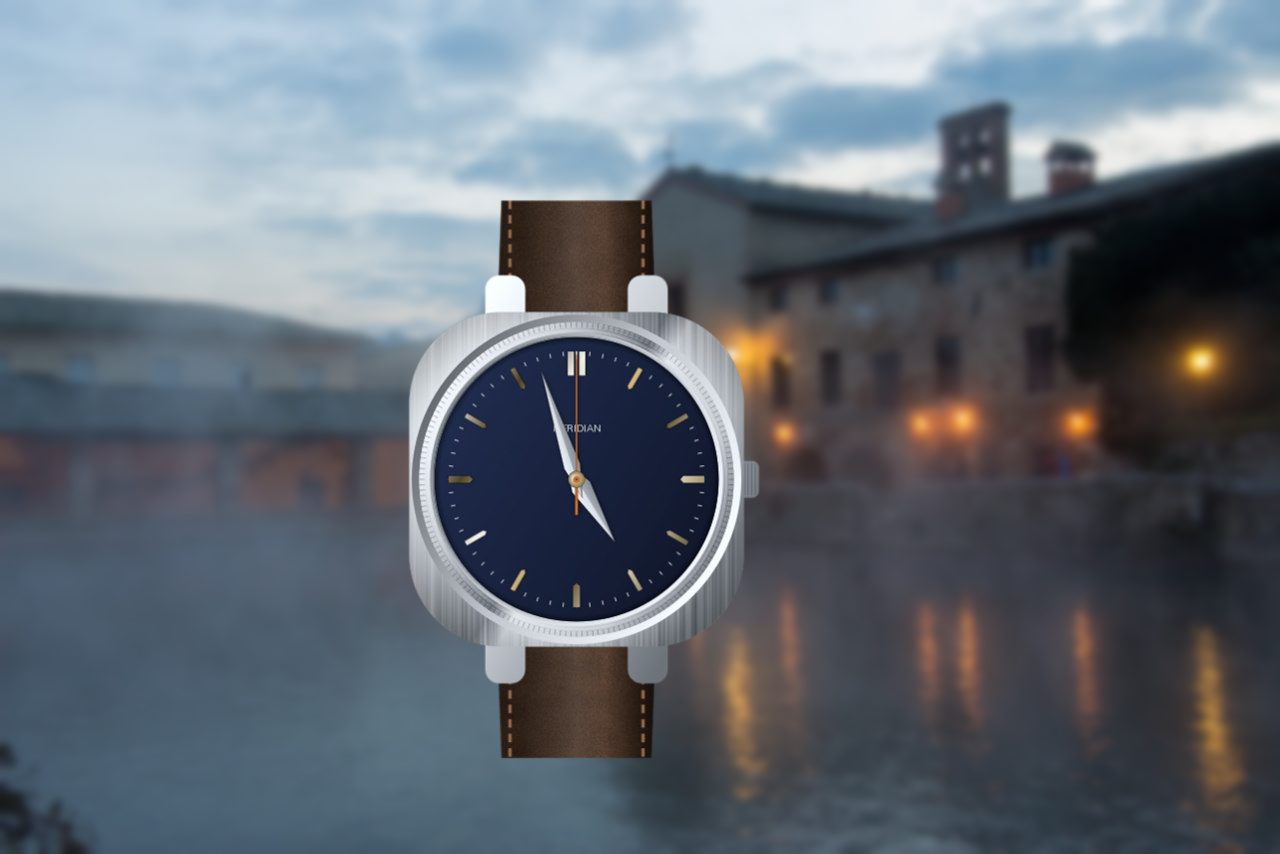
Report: {"hour": 4, "minute": 57, "second": 0}
